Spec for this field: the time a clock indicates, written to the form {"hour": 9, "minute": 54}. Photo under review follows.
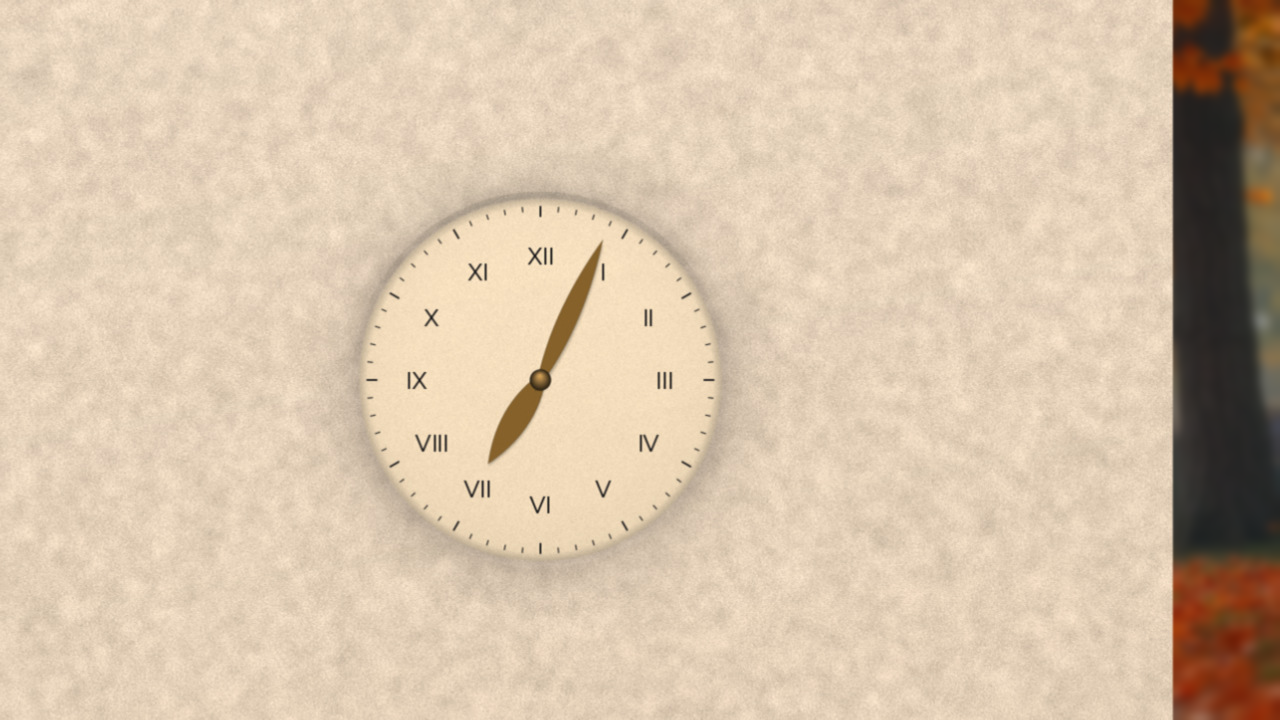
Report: {"hour": 7, "minute": 4}
